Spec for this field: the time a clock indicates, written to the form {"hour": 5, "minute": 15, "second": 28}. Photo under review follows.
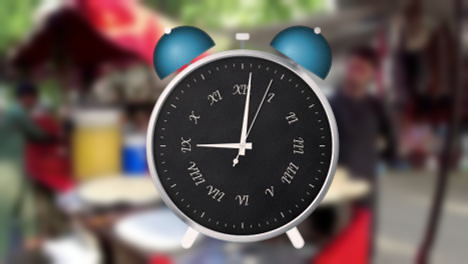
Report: {"hour": 9, "minute": 1, "second": 4}
